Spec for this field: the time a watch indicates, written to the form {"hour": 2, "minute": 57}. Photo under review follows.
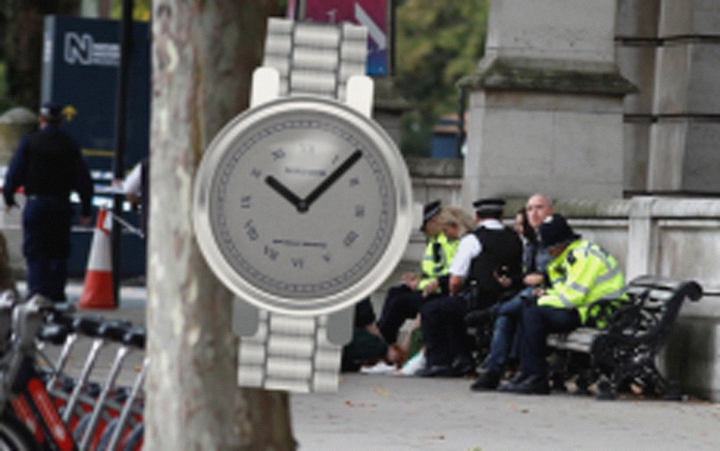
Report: {"hour": 10, "minute": 7}
